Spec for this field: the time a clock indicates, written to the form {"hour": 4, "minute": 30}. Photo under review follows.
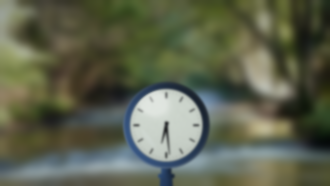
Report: {"hour": 6, "minute": 29}
